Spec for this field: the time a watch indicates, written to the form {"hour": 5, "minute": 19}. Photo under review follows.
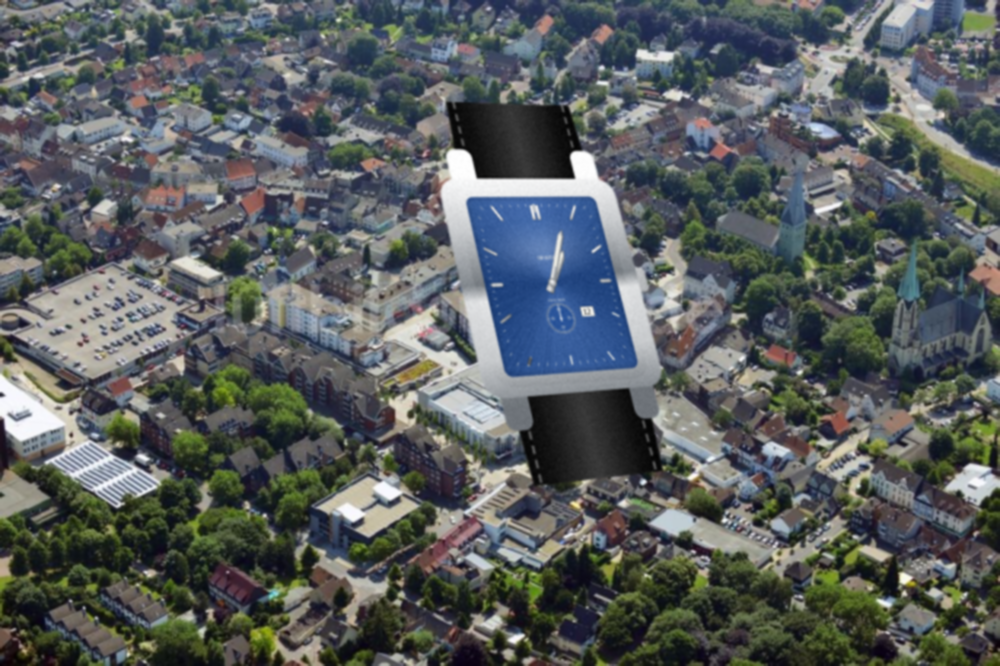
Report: {"hour": 1, "minute": 4}
